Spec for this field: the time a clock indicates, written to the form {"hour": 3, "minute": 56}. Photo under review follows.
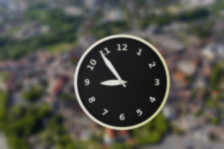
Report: {"hour": 8, "minute": 54}
